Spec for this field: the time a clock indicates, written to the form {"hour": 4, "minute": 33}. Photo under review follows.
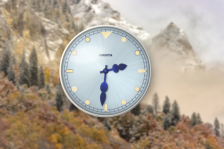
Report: {"hour": 2, "minute": 31}
